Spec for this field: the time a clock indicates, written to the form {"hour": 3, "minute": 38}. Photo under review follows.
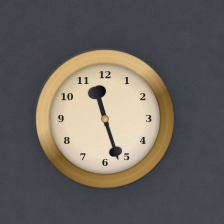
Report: {"hour": 11, "minute": 27}
